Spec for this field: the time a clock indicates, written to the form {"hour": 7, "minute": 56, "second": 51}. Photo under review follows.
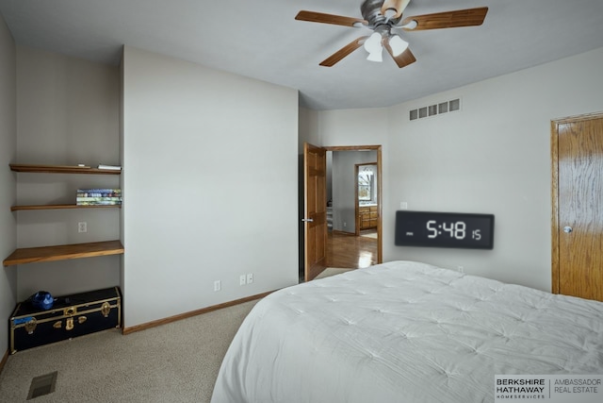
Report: {"hour": 5, "minute": 48, "second": 15}
